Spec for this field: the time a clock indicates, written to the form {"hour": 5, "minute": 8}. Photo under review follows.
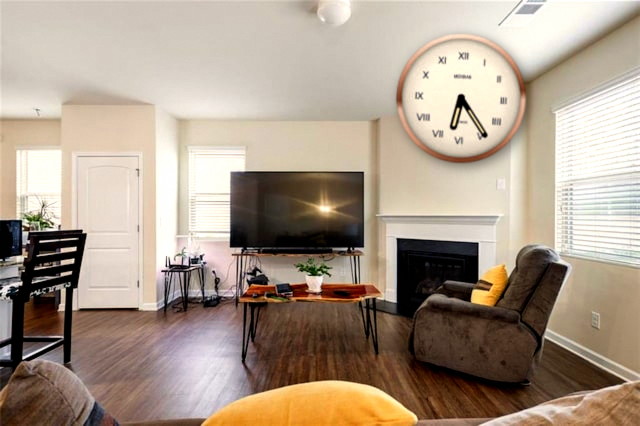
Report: {"hour": 6, "minute": 24}
